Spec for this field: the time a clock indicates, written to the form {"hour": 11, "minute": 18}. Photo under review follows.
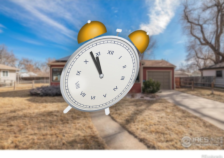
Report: {"hour": 10, "minute": 53}
